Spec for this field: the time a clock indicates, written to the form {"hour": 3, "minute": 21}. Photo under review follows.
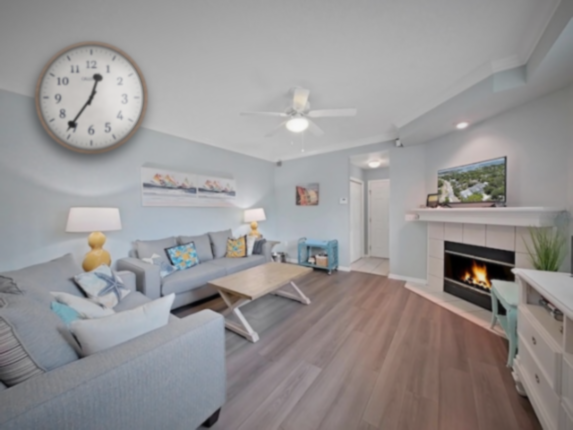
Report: {"hour": 12, "minute": 36}
